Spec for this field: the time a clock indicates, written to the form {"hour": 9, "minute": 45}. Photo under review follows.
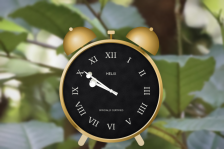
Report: {"hour": 9, "minute": 51}
